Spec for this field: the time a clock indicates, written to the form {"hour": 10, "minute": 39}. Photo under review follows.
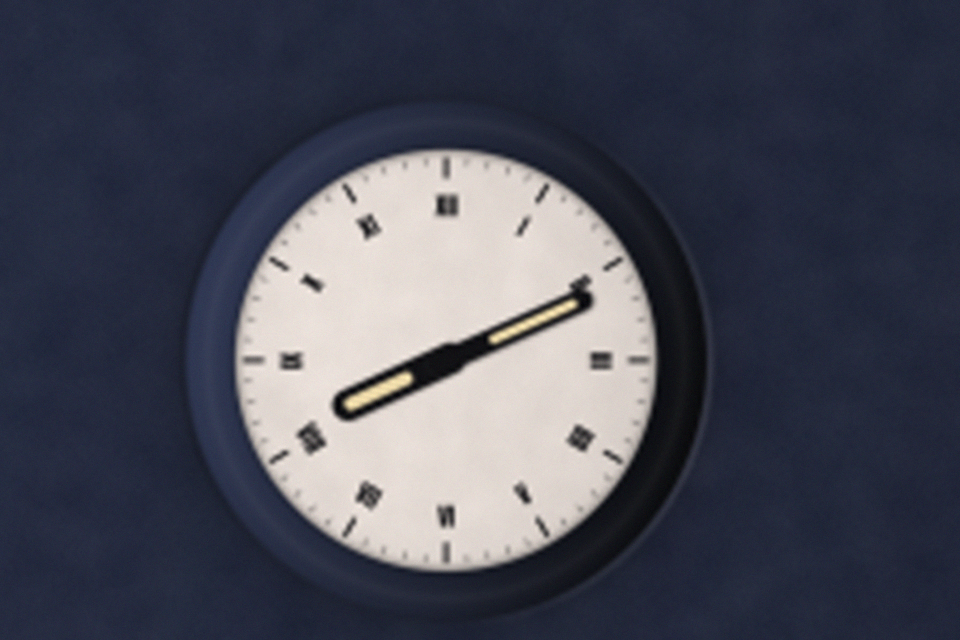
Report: {"hour": 8, "minute": 11}
